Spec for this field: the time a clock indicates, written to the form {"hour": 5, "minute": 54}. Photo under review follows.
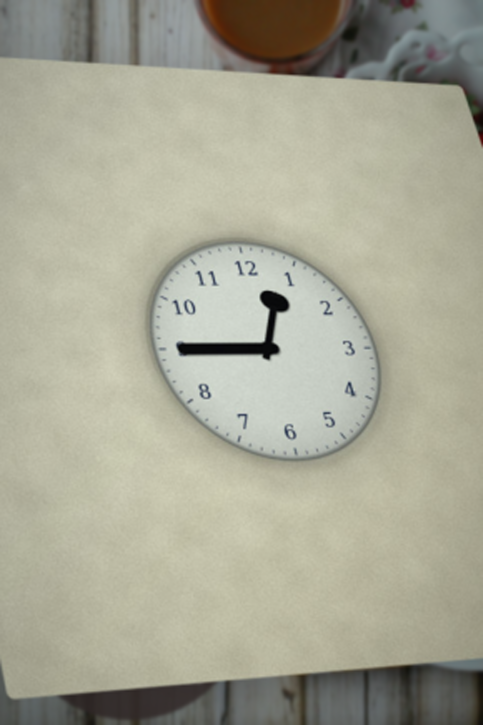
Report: {"hour": 12, "minute": 45}
